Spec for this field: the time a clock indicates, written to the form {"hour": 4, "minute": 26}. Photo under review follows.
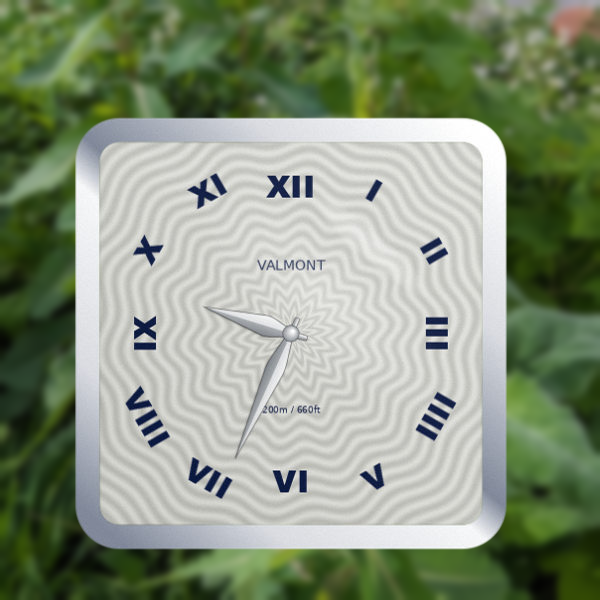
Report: {"hour": 9, "minute": 34}
